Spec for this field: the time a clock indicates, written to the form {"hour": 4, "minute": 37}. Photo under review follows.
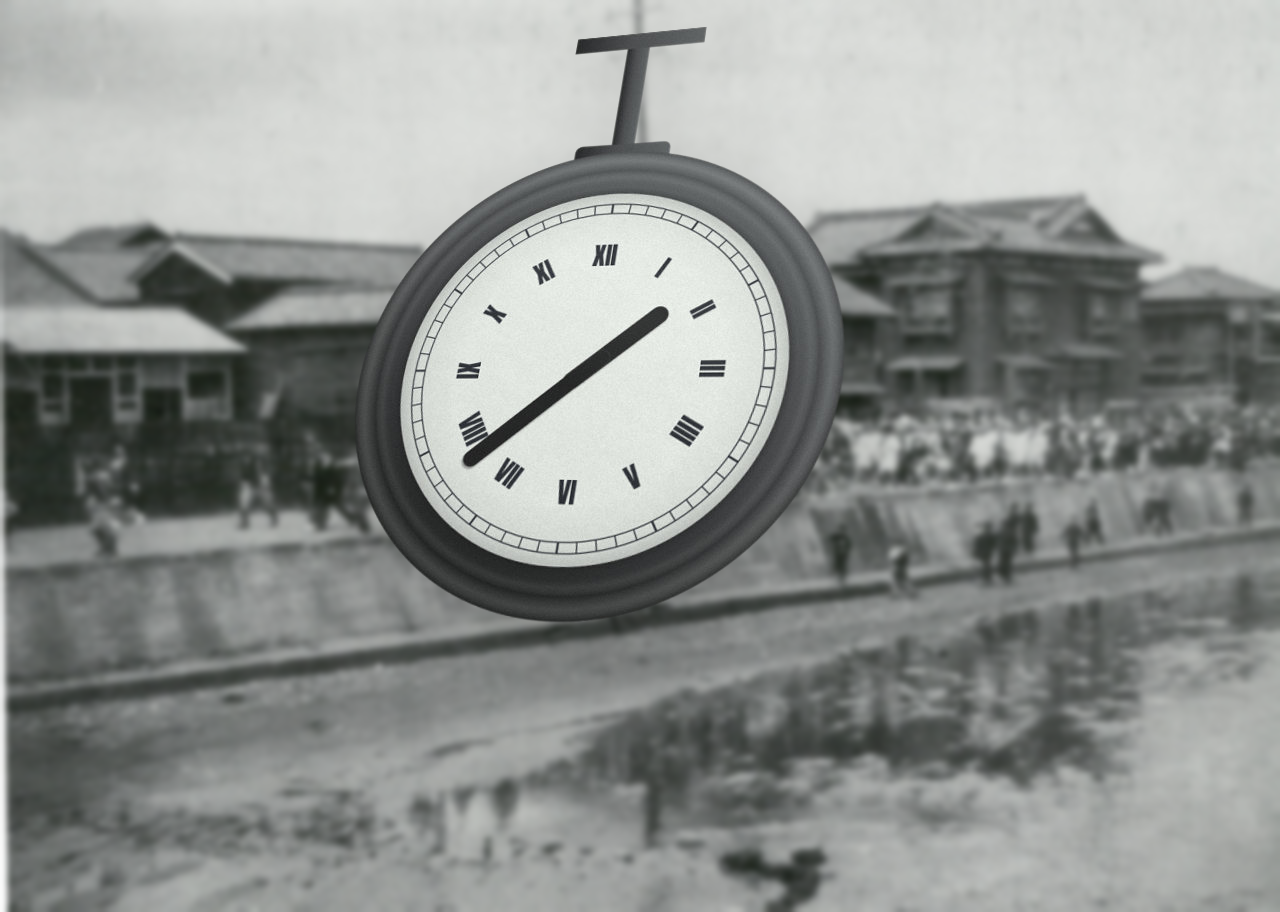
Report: {"hour": 1, "minute": 38}
